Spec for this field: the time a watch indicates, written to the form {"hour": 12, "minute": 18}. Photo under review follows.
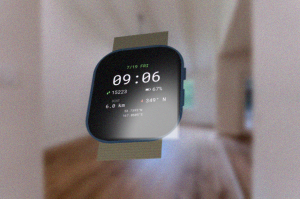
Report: {"hour": 9, "minute": 6}
